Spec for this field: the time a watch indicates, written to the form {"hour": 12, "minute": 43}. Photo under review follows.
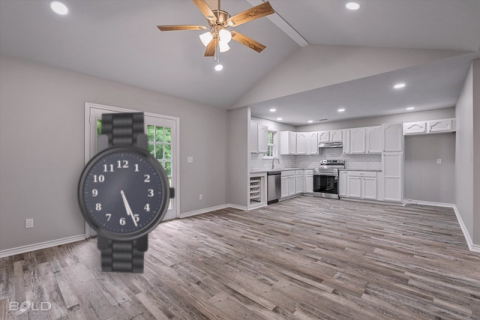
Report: {"hour": 5, "minute": 26}
